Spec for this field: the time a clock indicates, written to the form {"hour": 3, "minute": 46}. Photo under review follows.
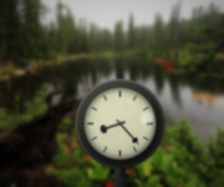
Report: {"hour": 8, "minute": 23}
